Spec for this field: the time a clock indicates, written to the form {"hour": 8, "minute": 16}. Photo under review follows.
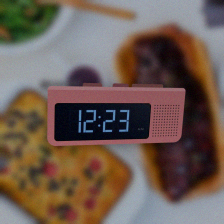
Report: {"hour": 12, "minute": 23}
